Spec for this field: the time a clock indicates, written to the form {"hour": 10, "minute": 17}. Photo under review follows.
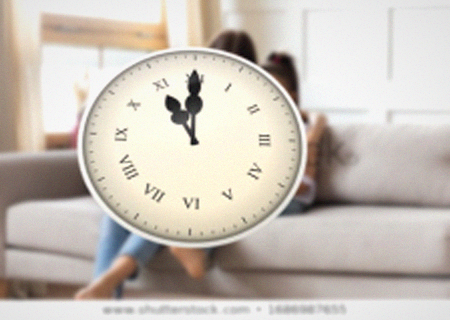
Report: {"hour": 11, "minute": 0}
